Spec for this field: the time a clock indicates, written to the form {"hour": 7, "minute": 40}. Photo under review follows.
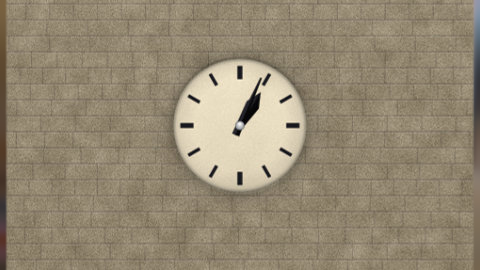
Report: {"hour": 1, "minute": 4}
